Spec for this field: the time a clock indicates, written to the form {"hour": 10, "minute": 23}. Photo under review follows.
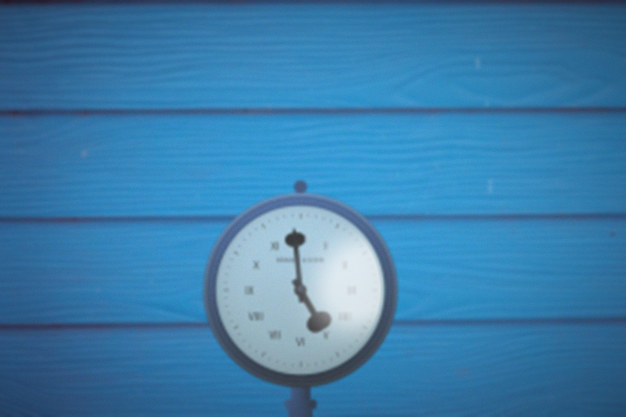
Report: {"hour": 4, "minute": 59}
